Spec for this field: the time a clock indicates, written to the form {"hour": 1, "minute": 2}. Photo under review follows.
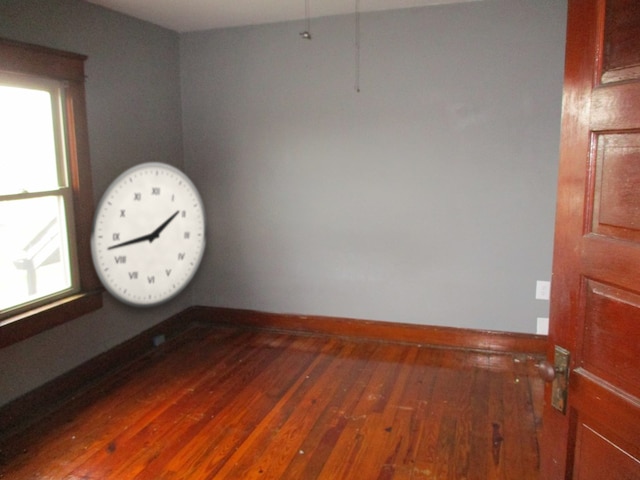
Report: {"hour": 1, "minute": 43}
